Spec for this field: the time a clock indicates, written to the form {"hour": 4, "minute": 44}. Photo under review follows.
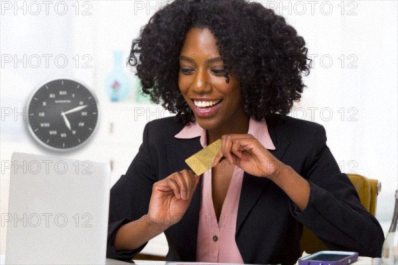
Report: {"hour": 5, "minute": 12}
